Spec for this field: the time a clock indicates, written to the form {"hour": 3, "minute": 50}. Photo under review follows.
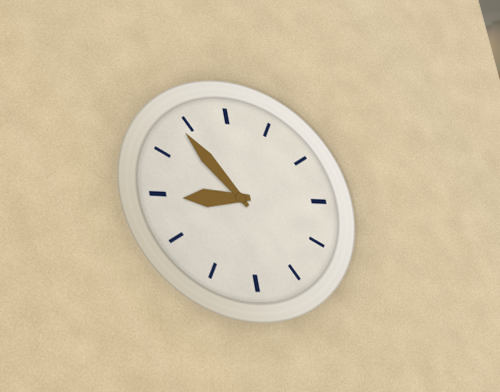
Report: {"hour": 8, "minute": 54}
